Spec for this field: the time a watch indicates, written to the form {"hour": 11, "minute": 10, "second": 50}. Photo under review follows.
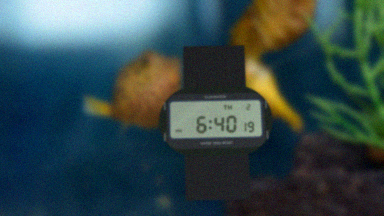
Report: {"hour": 6, "minute": 40, "second": 19}
